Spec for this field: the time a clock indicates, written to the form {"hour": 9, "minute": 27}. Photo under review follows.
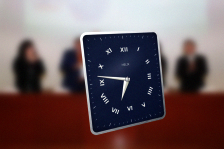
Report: {"hour": 6, "minute": 47}
